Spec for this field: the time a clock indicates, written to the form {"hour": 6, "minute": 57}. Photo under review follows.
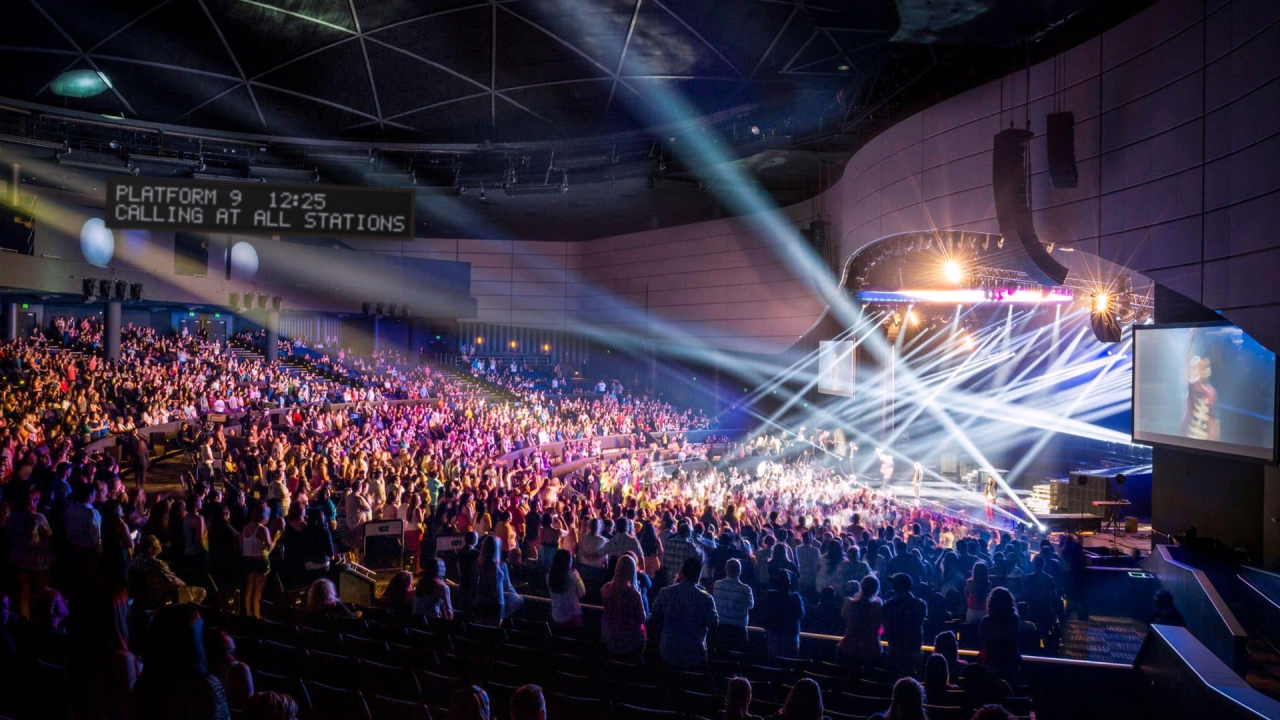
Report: {"hour": 12, "minute": 25}
